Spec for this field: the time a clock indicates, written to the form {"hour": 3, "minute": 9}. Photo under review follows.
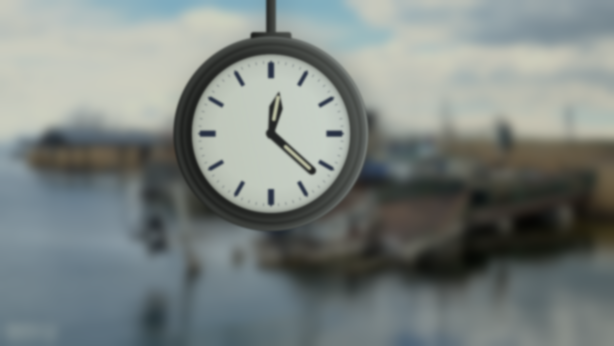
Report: {"hour": 12, "minute": 22}
